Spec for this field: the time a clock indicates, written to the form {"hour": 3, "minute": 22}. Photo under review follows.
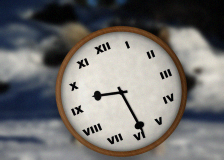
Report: {"hour": 9, "minute": 29}
